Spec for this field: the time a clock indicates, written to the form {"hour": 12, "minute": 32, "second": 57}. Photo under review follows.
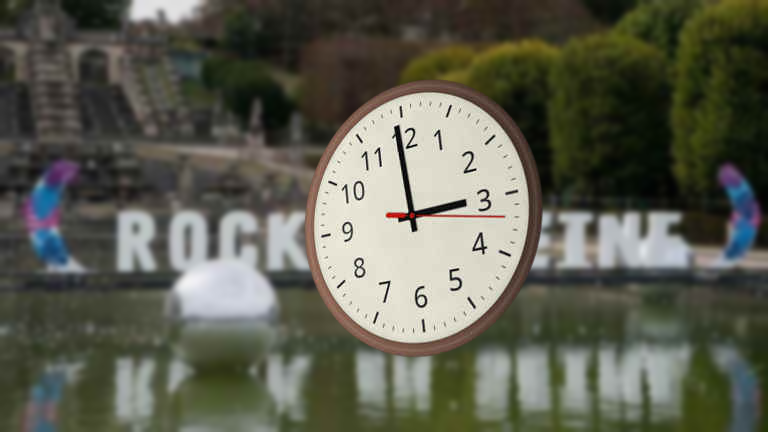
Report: {"hour": 2, "minute": 59, "second": 17}
